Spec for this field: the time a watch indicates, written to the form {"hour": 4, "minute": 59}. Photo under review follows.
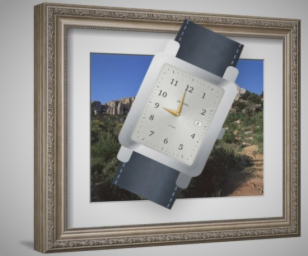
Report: {"hour": 8, "minute": 59}
